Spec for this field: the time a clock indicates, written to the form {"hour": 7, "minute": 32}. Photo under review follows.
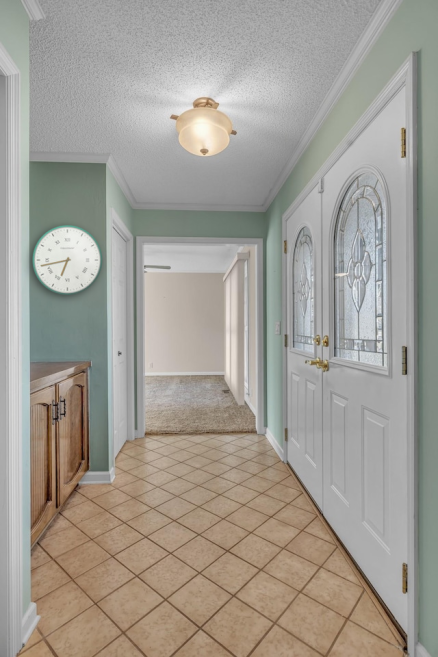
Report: {"hour": 6, "minute": 43}
